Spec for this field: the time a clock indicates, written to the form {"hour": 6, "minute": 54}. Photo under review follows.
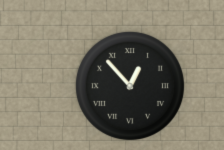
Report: {"hour": 12, "minute": 53}
